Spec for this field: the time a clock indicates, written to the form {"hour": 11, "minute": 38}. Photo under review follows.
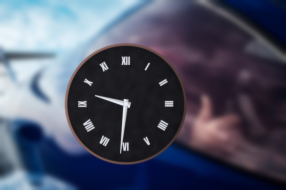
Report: {"hour": 9, "minute": 31}
